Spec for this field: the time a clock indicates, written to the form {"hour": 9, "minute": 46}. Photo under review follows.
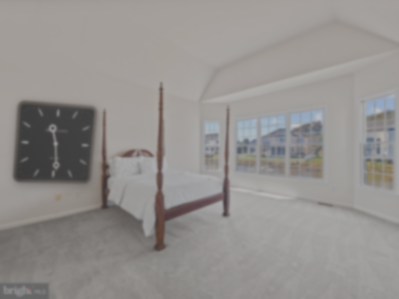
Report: {"hour": 11, "minute": 29}
